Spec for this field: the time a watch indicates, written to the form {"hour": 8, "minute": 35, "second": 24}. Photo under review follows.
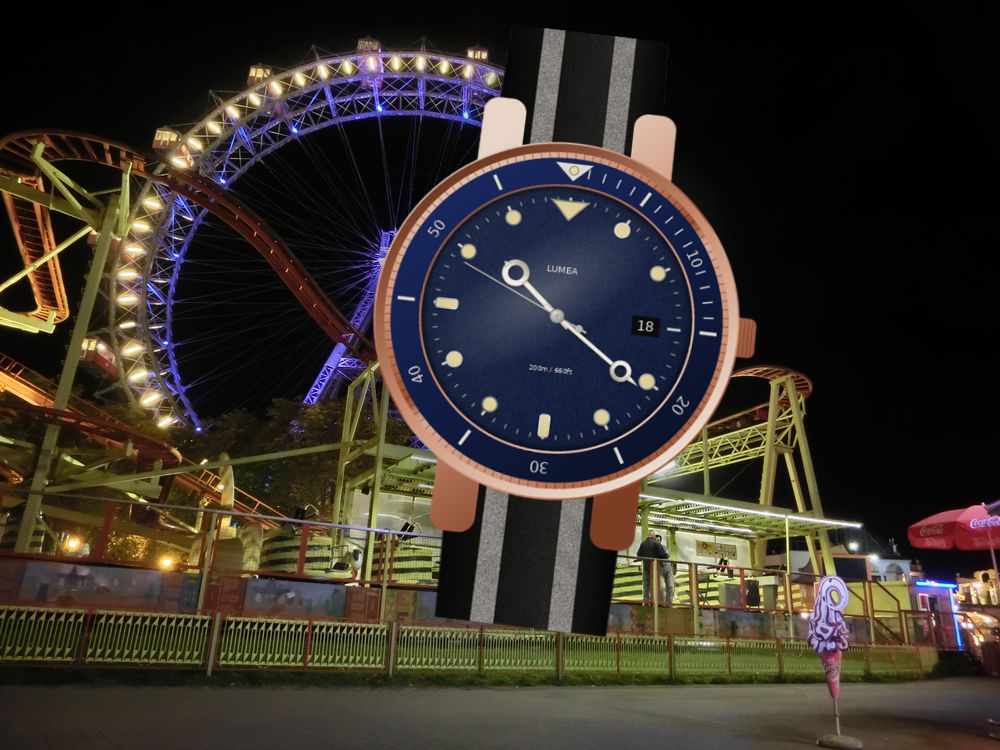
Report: {"hour": 10, "minute": 20, "second": 49}
